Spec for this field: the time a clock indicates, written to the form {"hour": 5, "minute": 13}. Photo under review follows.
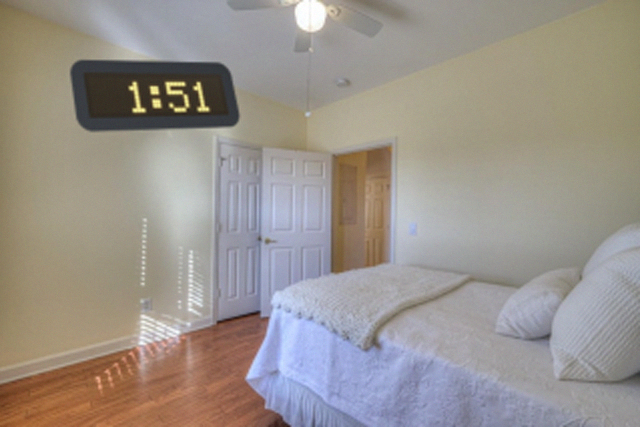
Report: {"hour": 1, "minute": 51}
